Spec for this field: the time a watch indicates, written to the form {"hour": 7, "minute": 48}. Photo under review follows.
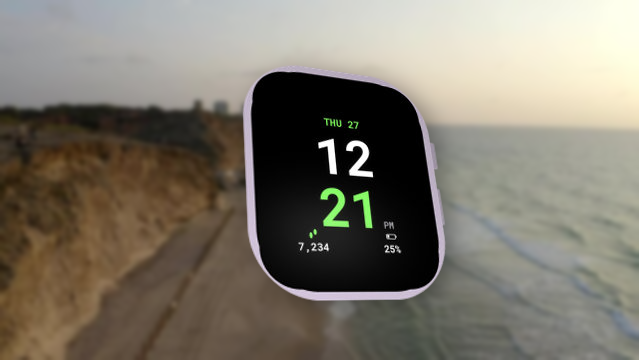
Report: {"hour": 12, "minute": 21}
